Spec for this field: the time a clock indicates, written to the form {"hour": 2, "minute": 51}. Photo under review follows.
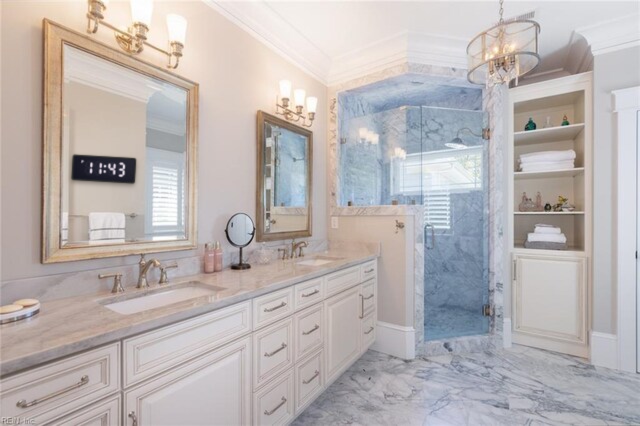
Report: {"hour": 11, "minute": 43}
